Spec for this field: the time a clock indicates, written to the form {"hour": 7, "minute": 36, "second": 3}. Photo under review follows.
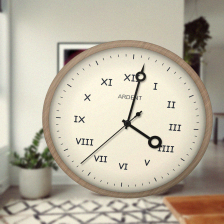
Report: {"hour": 4, "minute": 1, "second": 37}
